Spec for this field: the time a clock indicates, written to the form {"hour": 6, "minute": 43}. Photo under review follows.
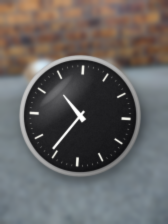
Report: {"hour": 10, "minute": 36}
